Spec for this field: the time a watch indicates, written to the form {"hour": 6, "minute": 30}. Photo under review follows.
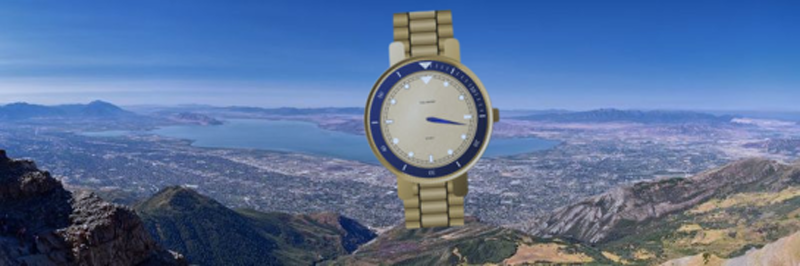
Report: {"hour": 3, "minute": 17}
